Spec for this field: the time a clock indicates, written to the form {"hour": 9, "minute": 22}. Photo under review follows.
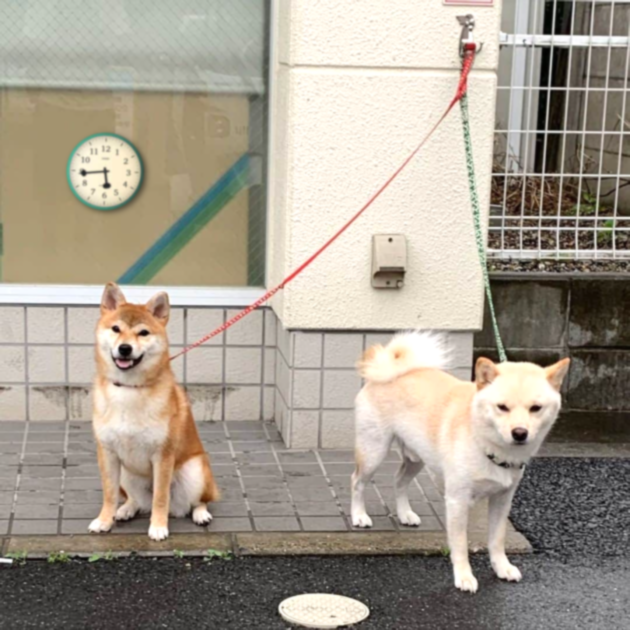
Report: {"hour": 5, "minute": 44}
